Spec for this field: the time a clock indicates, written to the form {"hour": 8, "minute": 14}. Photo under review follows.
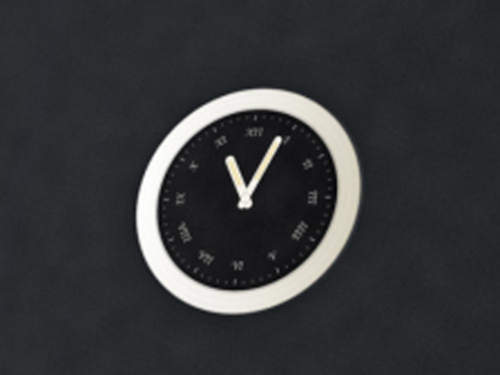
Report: {"hour": 11, "minute": 4}
